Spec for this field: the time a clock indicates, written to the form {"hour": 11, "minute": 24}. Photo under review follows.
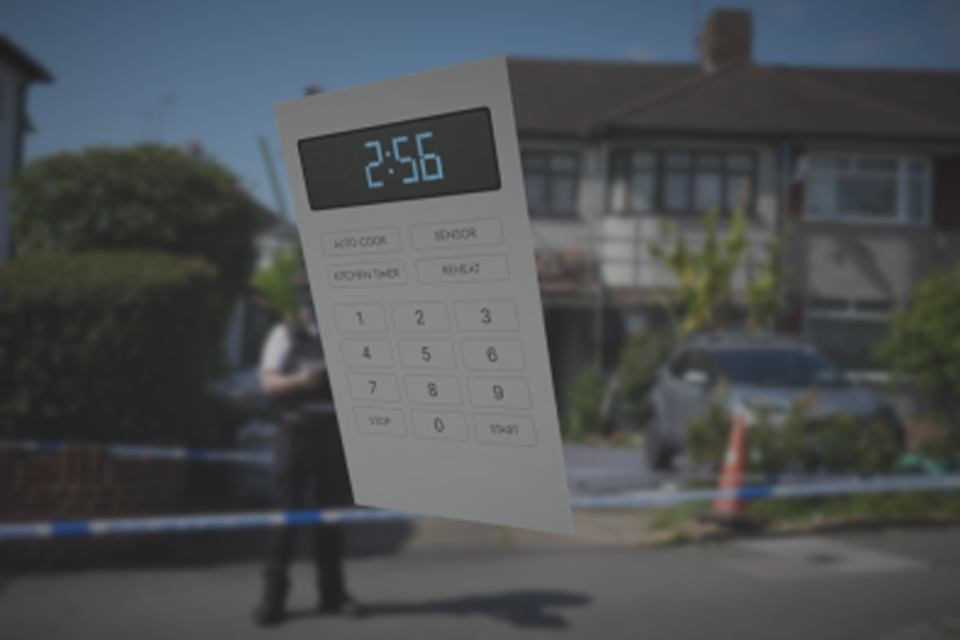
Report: {"hour": 2, "minute": 56}
